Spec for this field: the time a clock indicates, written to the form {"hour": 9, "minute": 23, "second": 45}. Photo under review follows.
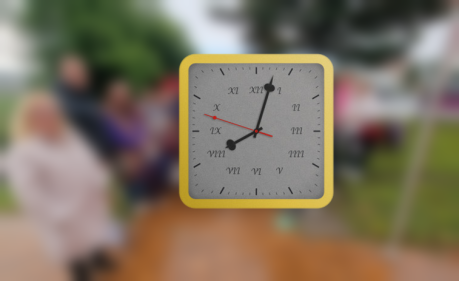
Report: {"hour": 8, "minute": 2, "second": 48}
